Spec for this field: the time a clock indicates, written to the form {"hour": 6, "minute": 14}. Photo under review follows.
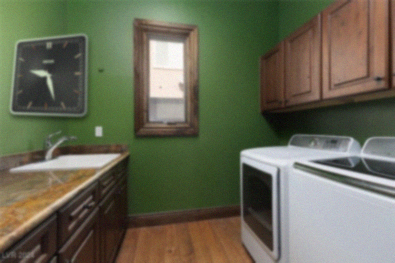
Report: {"hour": 9, "minute": 27}
